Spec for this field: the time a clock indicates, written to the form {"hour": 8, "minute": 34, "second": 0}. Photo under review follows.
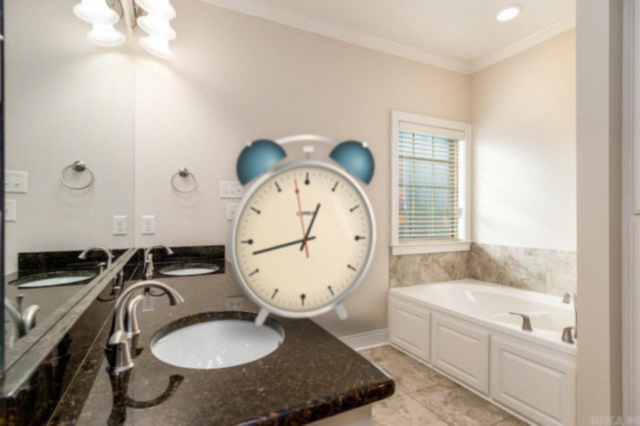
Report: {"hour": 12, "minute": 42, "second": 58}
